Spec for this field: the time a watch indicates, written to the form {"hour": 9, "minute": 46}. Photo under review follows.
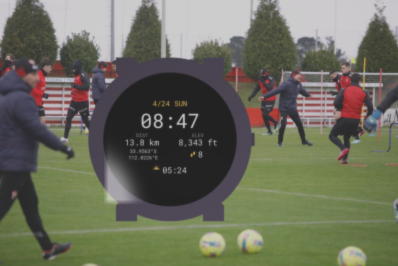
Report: {"hour": 8, "minute": 47}
